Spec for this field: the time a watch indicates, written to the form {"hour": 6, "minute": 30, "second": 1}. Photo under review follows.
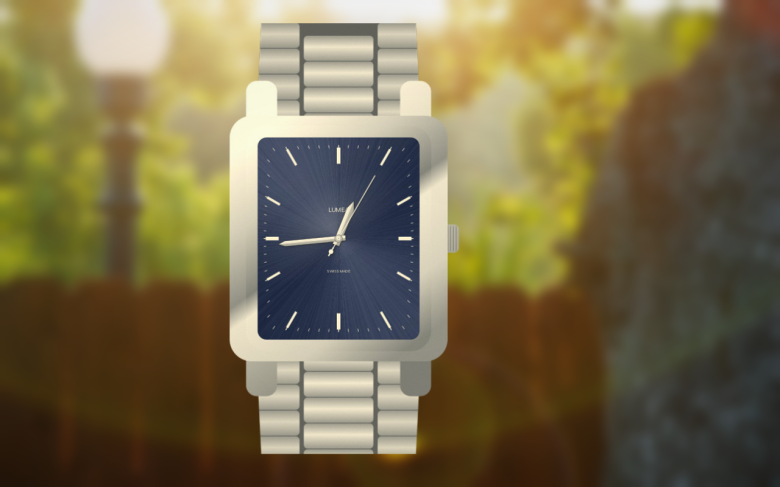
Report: {"hour": 12, "minute": 44, "second": 5}
